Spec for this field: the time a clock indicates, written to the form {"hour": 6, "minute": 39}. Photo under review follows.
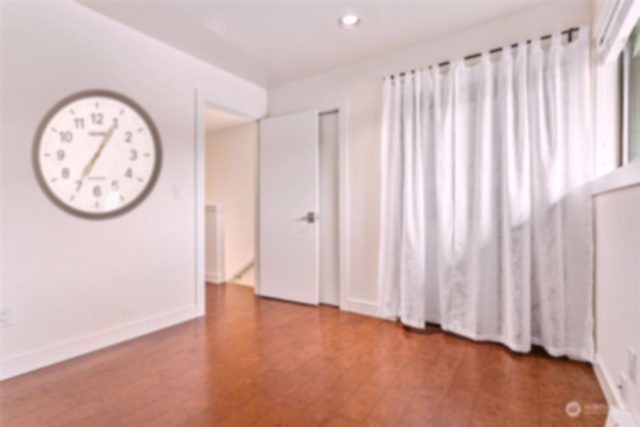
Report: {"hour": 7, "minute": 5}
